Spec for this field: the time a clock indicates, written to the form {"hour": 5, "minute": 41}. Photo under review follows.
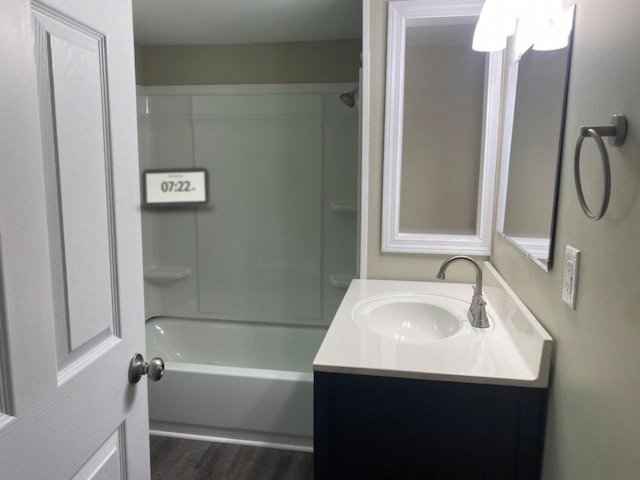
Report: {"hour": 7, "minute": 22}
